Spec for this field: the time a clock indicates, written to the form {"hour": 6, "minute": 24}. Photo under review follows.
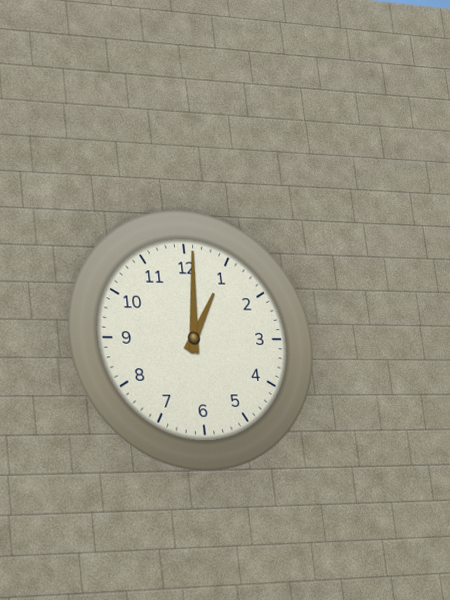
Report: {"hour": 1, "minute": 1}
